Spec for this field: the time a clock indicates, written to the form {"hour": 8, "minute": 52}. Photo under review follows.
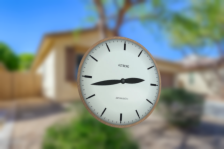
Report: {"hour": 2, "minute": 43}
